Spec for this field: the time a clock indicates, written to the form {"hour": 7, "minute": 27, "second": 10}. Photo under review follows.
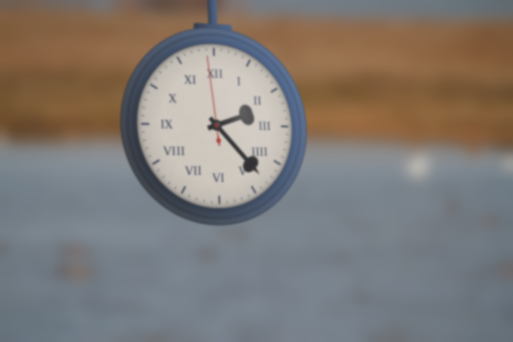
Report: {"hour": 2, "minute": 22, "second": 59}
